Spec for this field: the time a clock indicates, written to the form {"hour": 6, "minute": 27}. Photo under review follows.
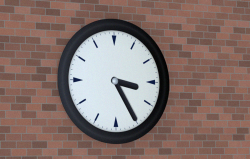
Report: {"hour": 3, "minute": 25}
